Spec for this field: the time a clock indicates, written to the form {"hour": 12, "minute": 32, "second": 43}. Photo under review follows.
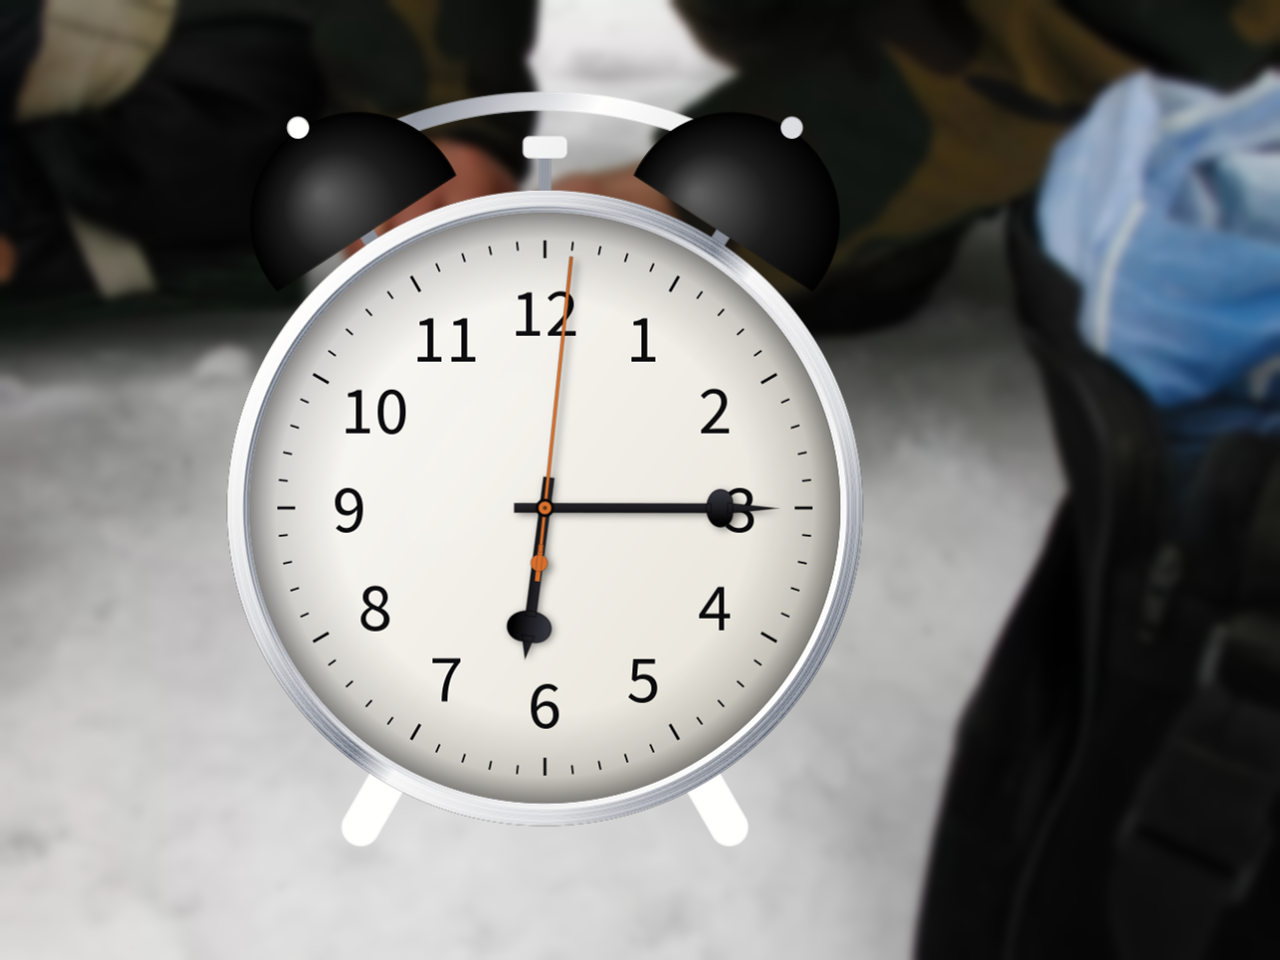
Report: {"hour": 6, "minute": 15, "second": 1}
